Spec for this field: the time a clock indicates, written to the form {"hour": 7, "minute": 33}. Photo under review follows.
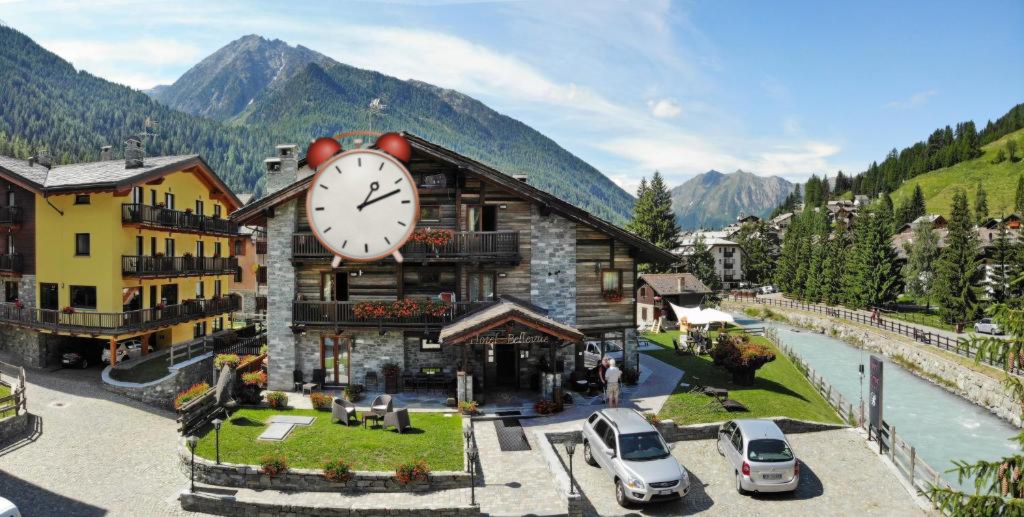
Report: {"hour": 1, "minute": 12}
